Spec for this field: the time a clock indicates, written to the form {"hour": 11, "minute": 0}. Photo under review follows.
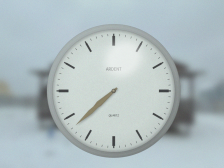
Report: {"hour": 7, "minute": 38}
